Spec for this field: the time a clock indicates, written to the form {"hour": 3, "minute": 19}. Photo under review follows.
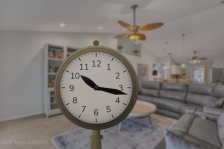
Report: {"hour": 10, "minute": 17}
